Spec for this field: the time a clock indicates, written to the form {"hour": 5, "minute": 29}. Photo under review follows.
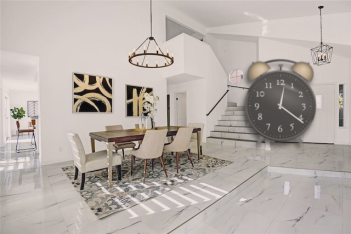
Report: {"hour": 12, "minute": 21}
